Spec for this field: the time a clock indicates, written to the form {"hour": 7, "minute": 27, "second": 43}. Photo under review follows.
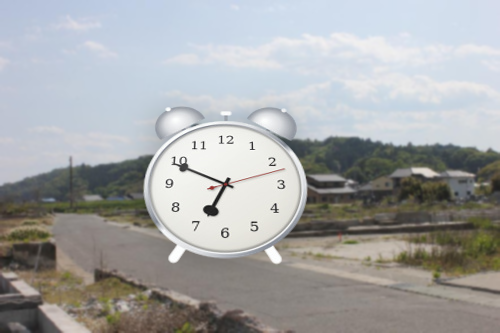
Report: {"hour": 6, "minute": 49, "second": 12}
